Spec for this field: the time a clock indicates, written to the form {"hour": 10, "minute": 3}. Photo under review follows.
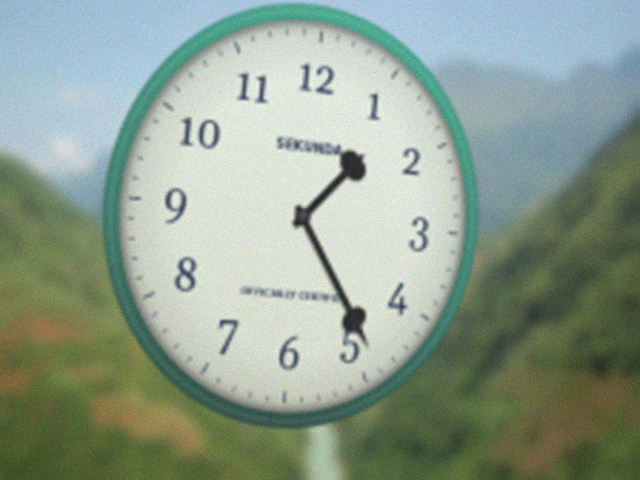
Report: {"hour": 1, "minute": 24}
